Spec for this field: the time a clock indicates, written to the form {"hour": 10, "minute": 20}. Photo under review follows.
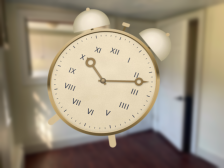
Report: {"hour": 10, "minute": 12}
